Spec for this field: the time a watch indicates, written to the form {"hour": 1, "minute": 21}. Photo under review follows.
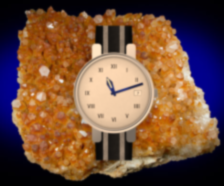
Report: {"hour": 11, "minute": 12}
